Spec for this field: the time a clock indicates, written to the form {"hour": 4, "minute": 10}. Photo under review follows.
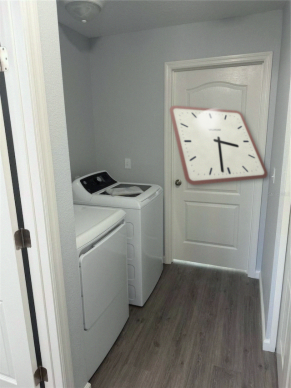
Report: {"hour": 3, "minute": 32}
